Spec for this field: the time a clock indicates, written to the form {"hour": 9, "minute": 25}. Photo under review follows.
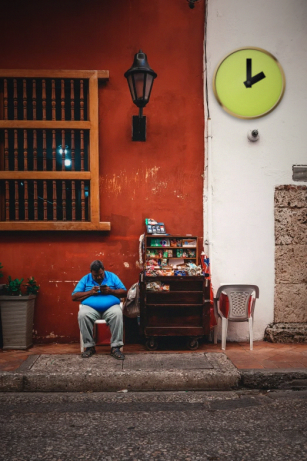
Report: {"hour": 2, "minute": 0}
